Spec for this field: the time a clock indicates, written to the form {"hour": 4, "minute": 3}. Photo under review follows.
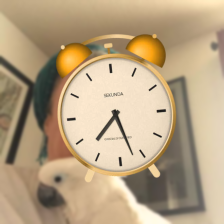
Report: {"hour": 7, "minute": 27}
